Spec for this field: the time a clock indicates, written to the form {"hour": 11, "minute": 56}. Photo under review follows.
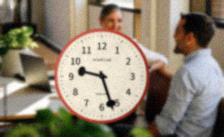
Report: {"hour": 9, "minute": 27}
